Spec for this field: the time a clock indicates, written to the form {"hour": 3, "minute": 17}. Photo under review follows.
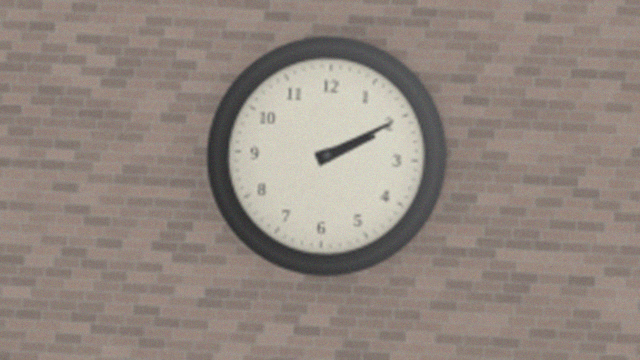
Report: {"hour": 2, "minute": 10}
